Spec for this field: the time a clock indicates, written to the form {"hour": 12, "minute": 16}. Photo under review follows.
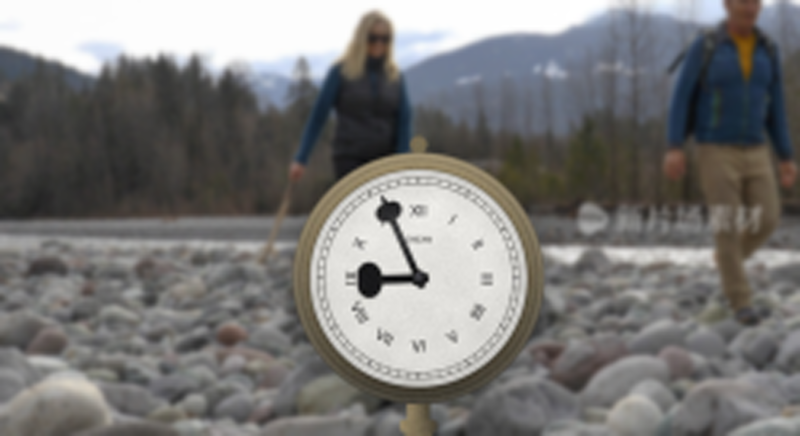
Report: {"hour": 8, "minute": 56}
